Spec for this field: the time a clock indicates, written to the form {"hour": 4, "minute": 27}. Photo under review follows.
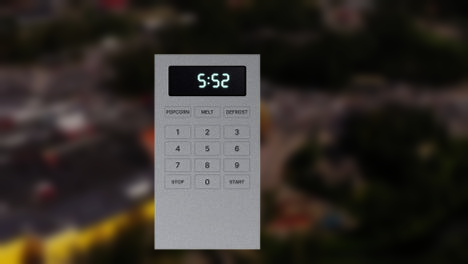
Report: {"hour": 5, "minute": 52}
